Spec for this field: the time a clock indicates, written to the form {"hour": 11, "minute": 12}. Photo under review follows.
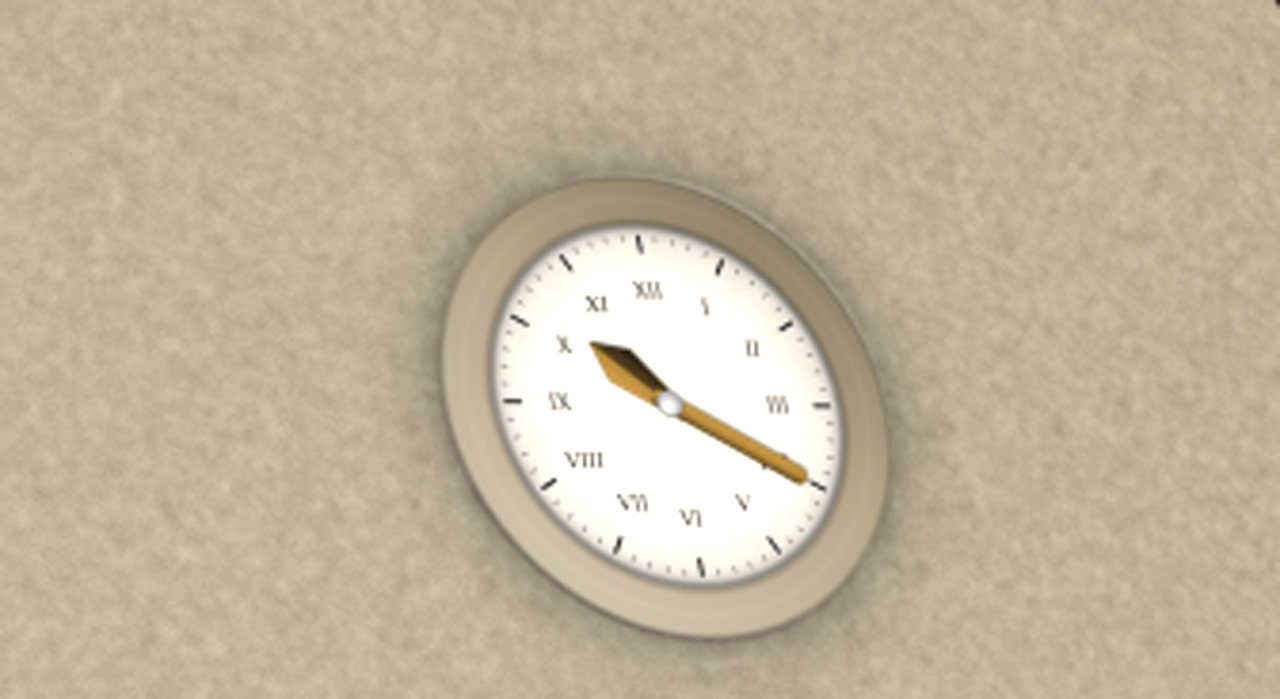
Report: {"hour": 10, "minute": 20}
